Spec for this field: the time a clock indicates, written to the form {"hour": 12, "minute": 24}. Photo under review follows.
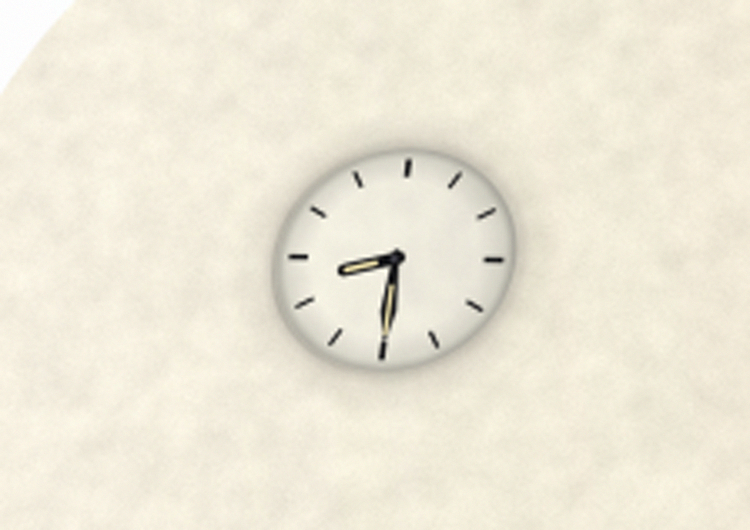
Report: {"hour": 8, "minute": 30}
